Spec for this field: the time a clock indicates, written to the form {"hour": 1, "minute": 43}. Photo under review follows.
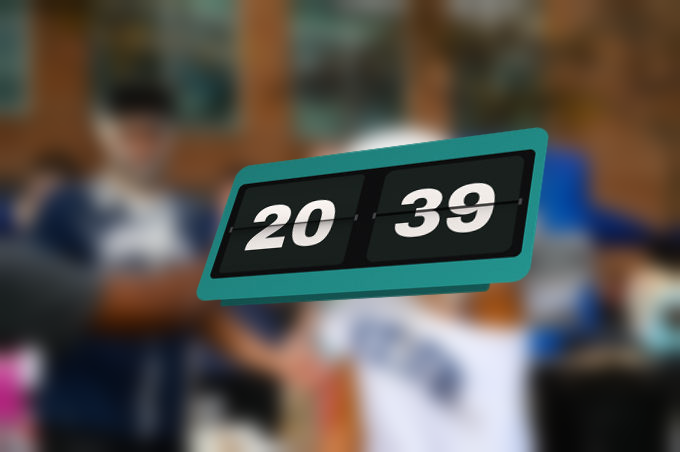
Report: {"hour": 20, "minute": 39}
